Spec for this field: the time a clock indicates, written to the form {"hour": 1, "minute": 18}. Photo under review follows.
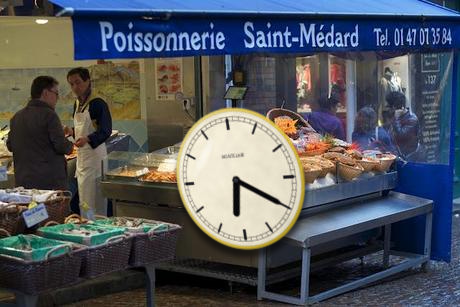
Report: {"hour": 6, "minute": 20}
